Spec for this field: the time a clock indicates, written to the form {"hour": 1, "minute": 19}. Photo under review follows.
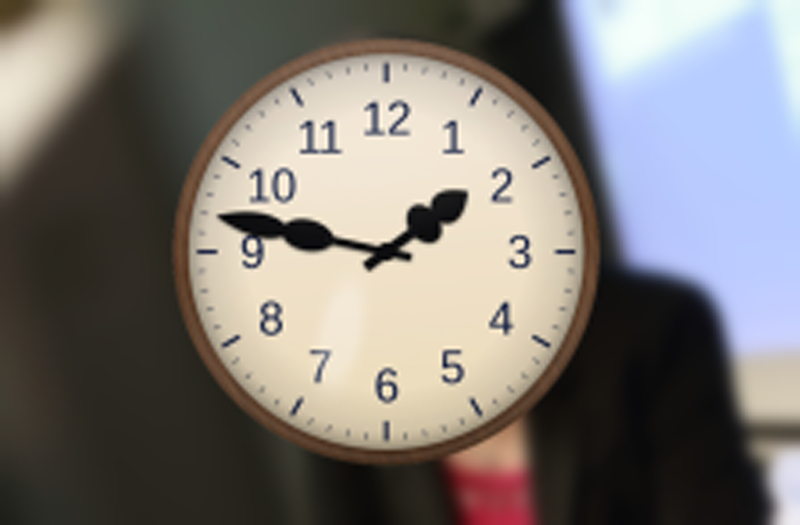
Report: {"hour": 1, "minute": 47}
